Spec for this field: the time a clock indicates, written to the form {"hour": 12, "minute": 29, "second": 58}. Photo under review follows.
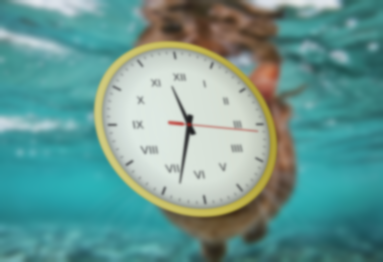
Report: {"hour": 11, "minute": 33, "second": 16}
